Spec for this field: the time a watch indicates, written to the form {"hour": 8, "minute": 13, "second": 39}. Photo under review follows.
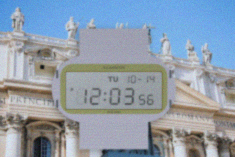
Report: {"hour": 12, "minute": 3, "second": 56}
